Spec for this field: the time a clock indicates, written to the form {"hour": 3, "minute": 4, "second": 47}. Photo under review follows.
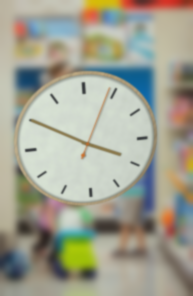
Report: {"hour": 3, "minute": 50, "second": 4}
